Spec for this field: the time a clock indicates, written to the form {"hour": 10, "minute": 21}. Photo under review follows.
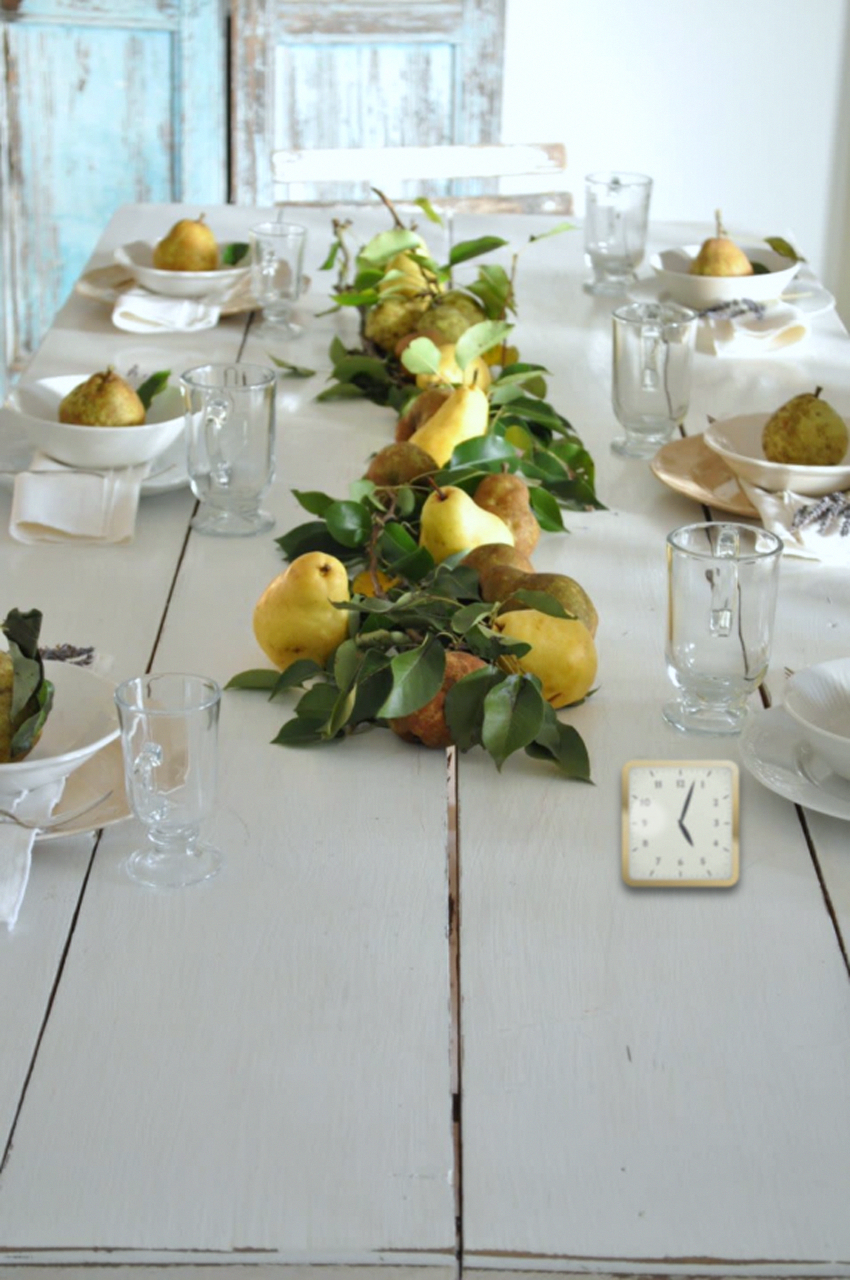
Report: {"hour": 5, "minute": 3}
